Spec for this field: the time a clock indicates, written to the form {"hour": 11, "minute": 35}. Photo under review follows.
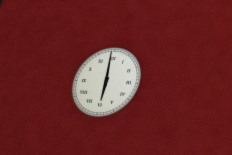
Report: {"hour": 5, "minute": 59}
